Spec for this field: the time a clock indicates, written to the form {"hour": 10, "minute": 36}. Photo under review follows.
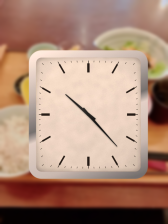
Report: {"hour": 10, "minute": 23}
